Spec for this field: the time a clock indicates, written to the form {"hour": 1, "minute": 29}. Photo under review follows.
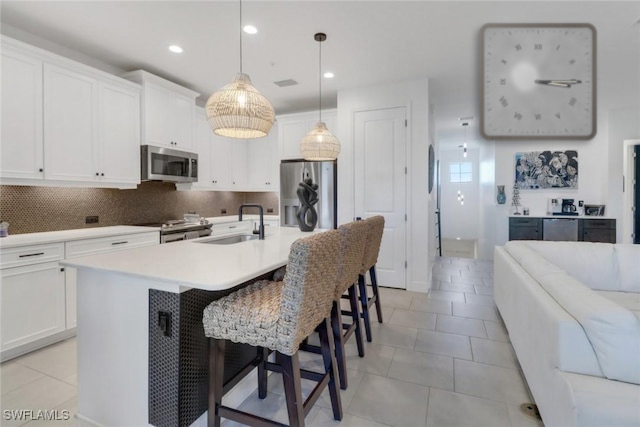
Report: {"hour": 3, "minute": 15}
